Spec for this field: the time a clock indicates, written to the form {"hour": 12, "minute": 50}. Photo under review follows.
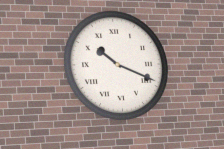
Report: {"hour": 10, "minute": 19}
